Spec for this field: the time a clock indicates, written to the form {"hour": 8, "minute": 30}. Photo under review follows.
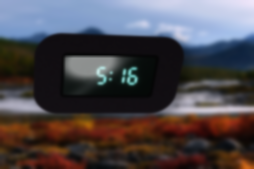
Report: {"hour": 5, "minute": 16}
